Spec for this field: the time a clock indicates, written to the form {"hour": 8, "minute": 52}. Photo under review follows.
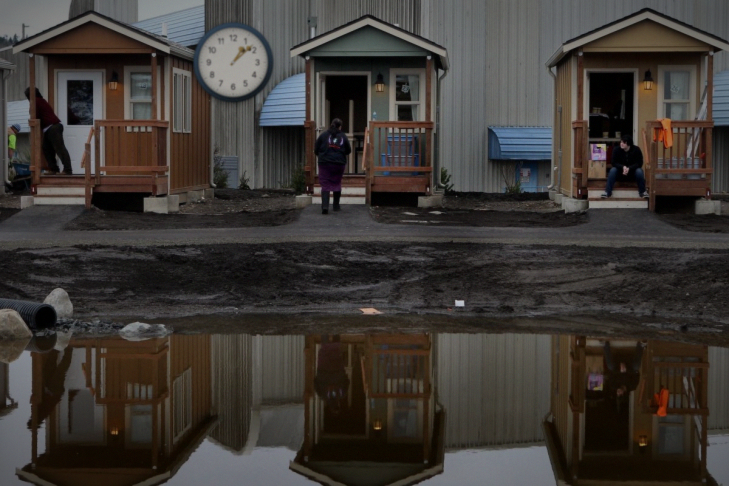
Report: {"hour": 1, "minute": 8}
